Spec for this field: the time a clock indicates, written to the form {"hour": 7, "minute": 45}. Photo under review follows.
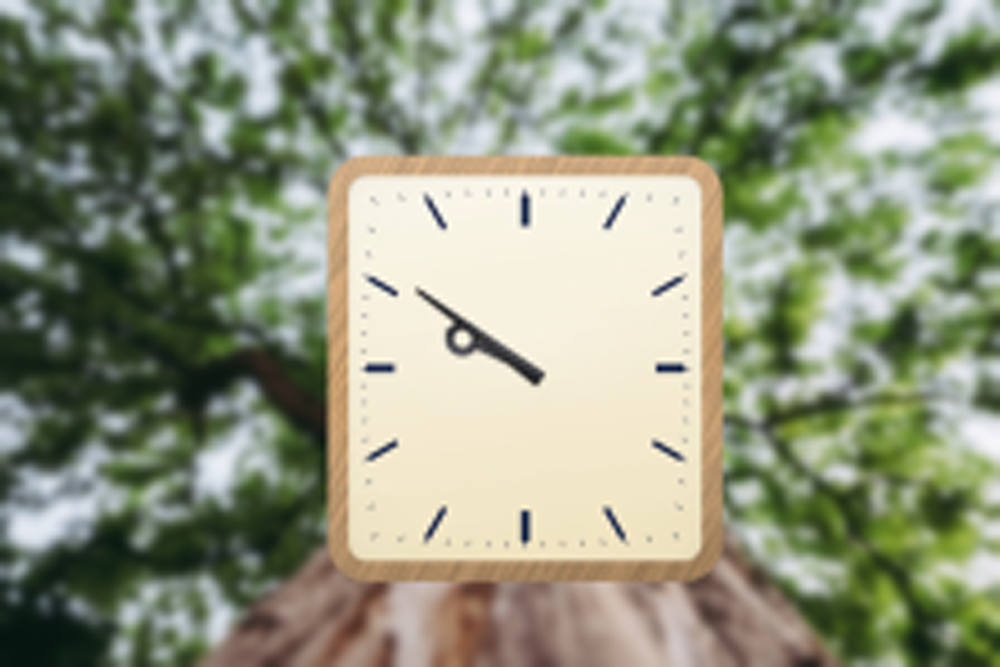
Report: {"hour": 9, "minute": 51}
